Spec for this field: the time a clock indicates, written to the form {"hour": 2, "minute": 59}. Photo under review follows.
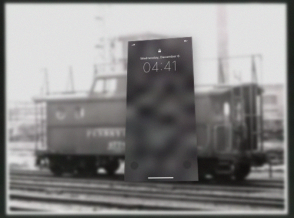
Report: {"hour": 4, "minute": 41}
